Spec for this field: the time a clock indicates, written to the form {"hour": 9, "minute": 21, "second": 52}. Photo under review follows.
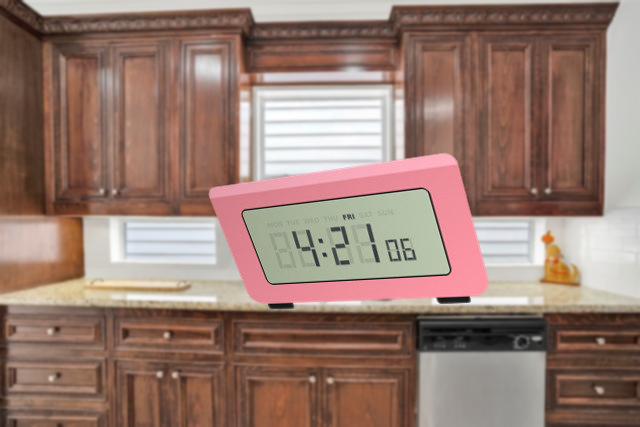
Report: {"hour": 4, "minute": 21, "second": 6}
